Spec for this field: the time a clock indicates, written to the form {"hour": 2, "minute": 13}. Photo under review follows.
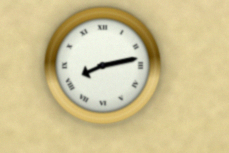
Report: {"hour": 8, "minute": 13}
